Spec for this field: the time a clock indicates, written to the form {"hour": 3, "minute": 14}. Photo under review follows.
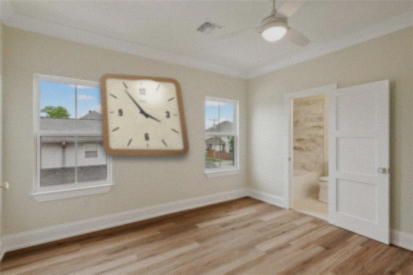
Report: {"hour": 3, "minute": 54}
